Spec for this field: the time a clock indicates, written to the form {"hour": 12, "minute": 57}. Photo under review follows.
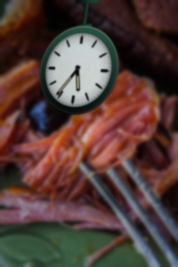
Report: {"hour": 5, "minute": 36}
